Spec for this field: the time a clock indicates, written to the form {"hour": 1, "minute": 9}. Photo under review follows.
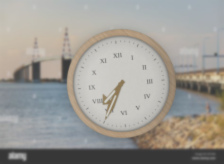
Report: {"hour": 7, "minute": 35}
